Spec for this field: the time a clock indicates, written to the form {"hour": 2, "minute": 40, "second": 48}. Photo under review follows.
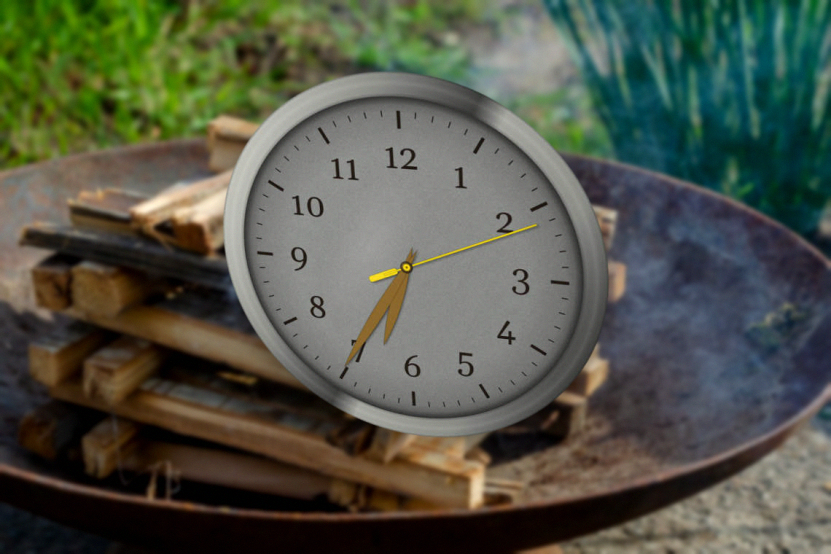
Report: {"hour": 6, "minute": 35, "second": 11}
